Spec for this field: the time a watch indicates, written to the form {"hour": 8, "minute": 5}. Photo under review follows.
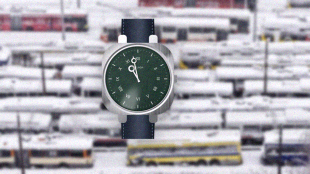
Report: {"hour": 10, "minute": 58}
